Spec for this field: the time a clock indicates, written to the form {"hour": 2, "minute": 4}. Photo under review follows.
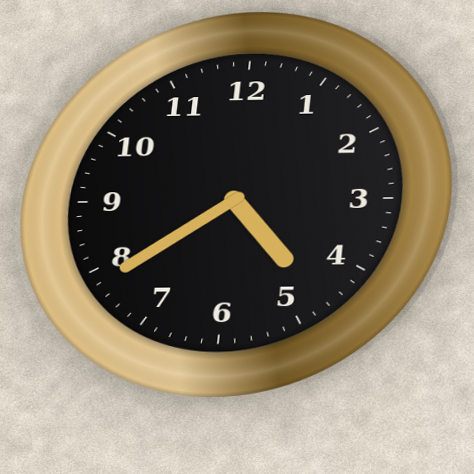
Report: {"hour": 4, "minute": 39}
